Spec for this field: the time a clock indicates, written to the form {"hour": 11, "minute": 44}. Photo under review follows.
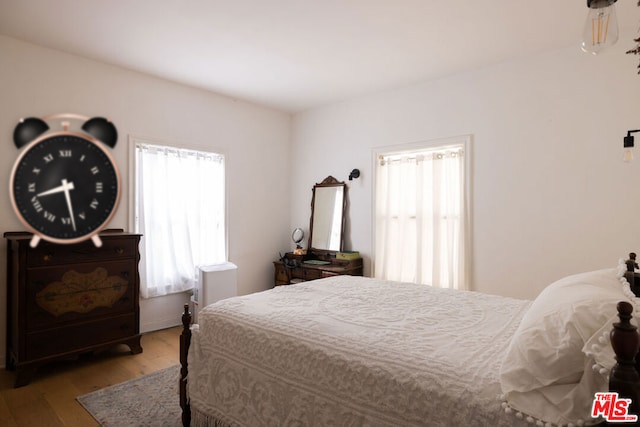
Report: {"hour": 8, "minute": 28}
